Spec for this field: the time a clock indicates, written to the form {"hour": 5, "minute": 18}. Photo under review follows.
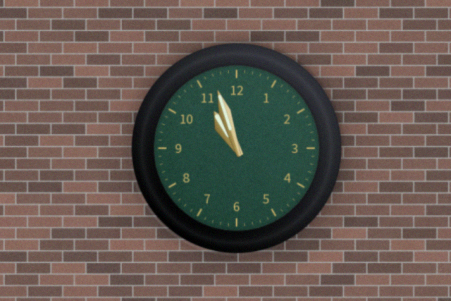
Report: {"hour": 10, "minute": 57}
